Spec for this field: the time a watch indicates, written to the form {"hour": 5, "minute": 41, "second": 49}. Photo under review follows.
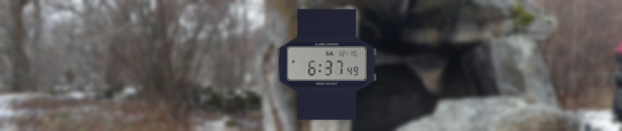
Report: {"hour": 6, "minute": 37, "second": 49}
